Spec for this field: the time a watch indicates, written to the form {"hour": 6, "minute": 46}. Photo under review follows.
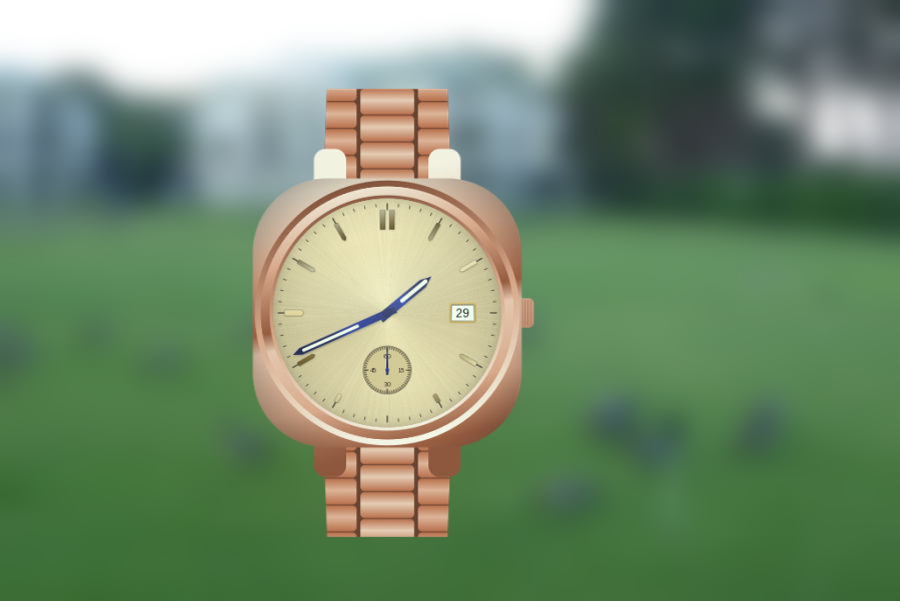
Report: {"hour": 1, "minute": 41}
